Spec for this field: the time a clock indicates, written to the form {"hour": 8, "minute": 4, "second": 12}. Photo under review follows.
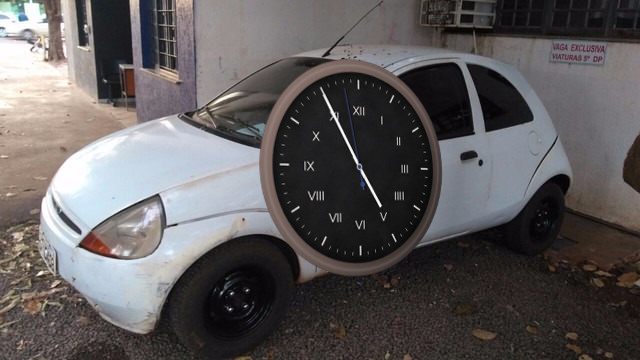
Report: {"hour": 4, "minute": 54, "second": 58}
